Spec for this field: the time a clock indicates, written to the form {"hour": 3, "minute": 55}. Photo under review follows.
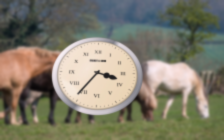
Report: {"hour": 3, "minute": 36}
